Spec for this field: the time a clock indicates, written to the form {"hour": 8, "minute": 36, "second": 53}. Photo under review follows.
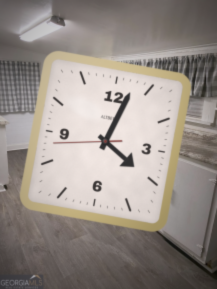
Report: {"hour": 4, "minute": 2, "second": 43}
